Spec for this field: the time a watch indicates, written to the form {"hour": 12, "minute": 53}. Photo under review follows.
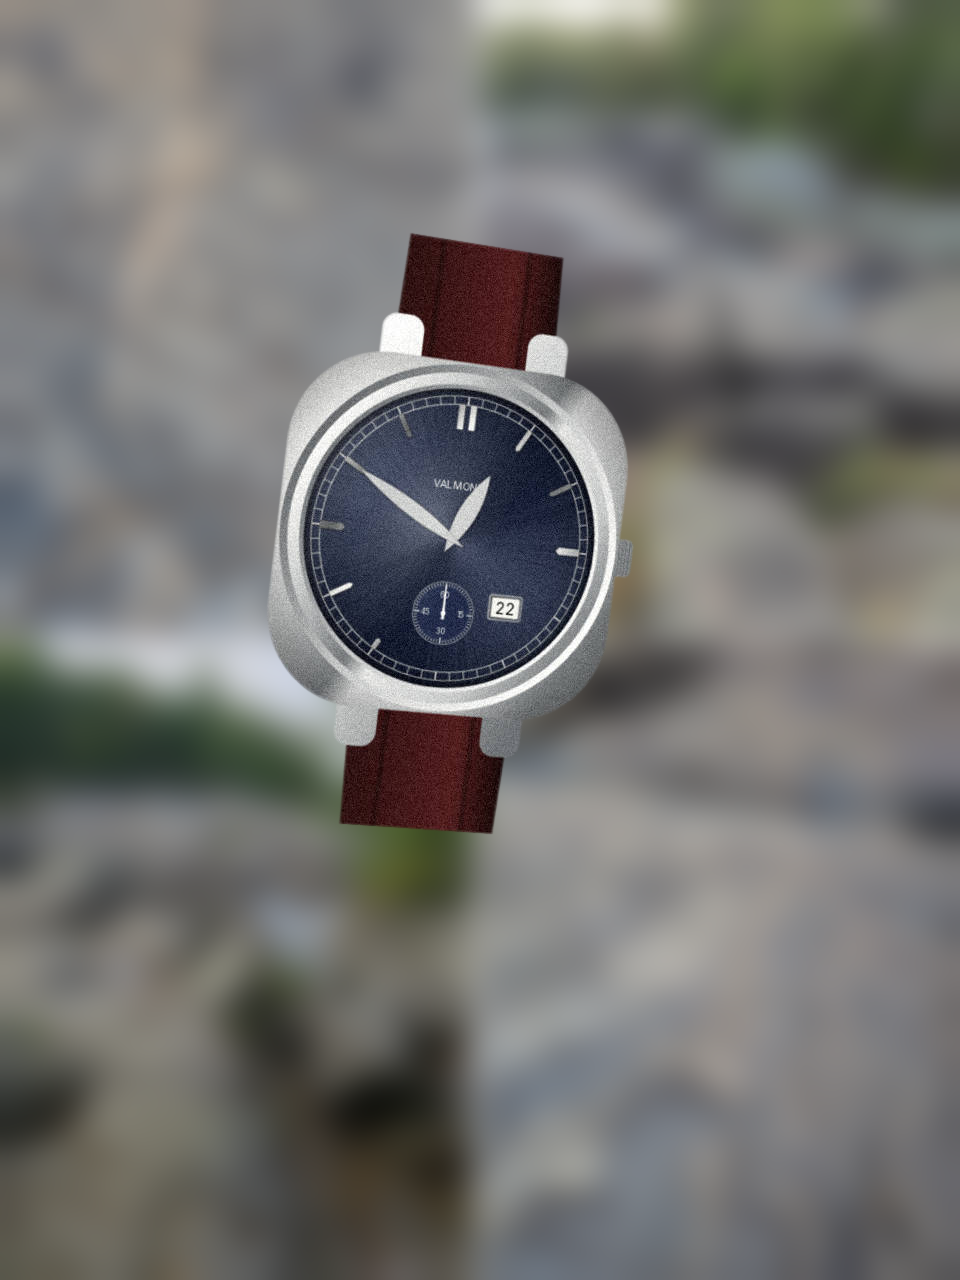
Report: {"hour": 12, "minute": 50}
